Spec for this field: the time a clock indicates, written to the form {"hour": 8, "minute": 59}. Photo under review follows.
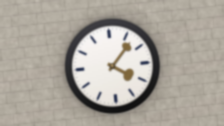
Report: {"hour": 4, "minute": 7}
